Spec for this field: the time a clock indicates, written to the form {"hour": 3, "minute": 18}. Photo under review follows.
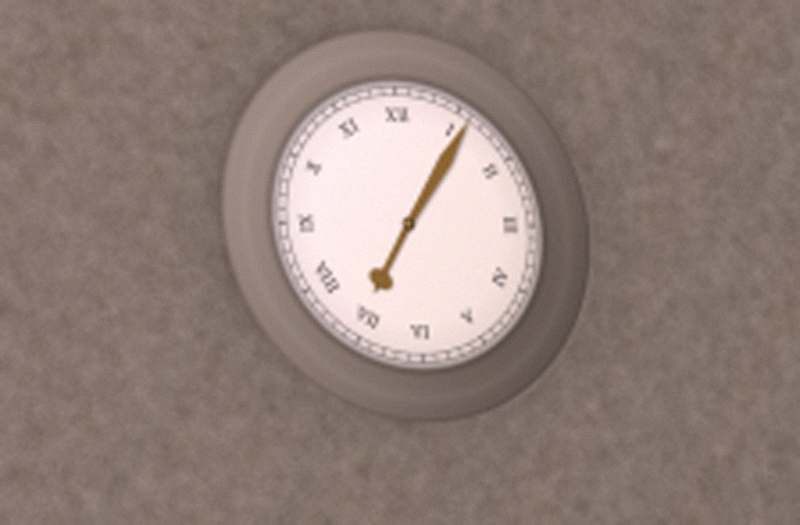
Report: {"hour": 7, "minute": 6}
